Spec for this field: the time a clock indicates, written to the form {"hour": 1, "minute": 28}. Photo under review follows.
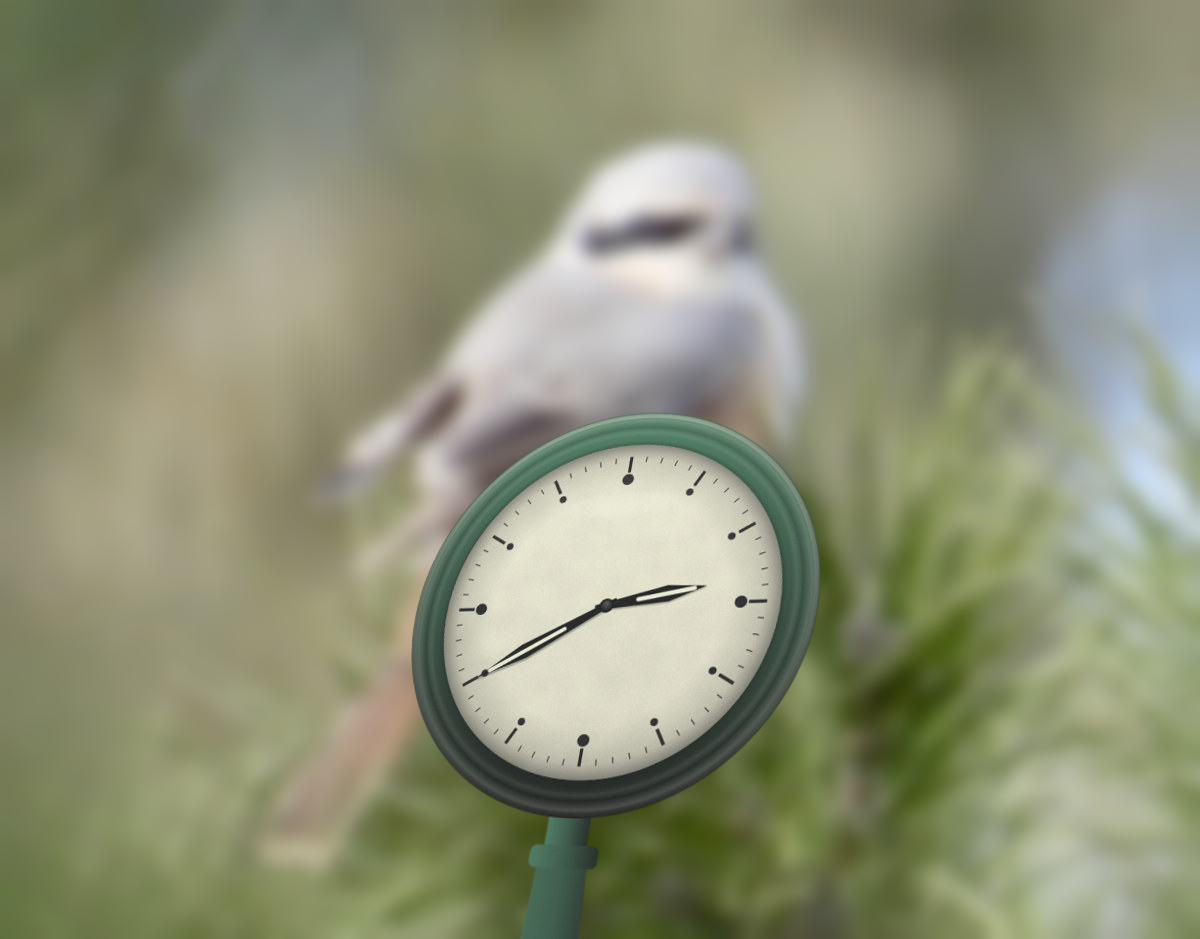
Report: {"hour": 2, "minute": 40}
